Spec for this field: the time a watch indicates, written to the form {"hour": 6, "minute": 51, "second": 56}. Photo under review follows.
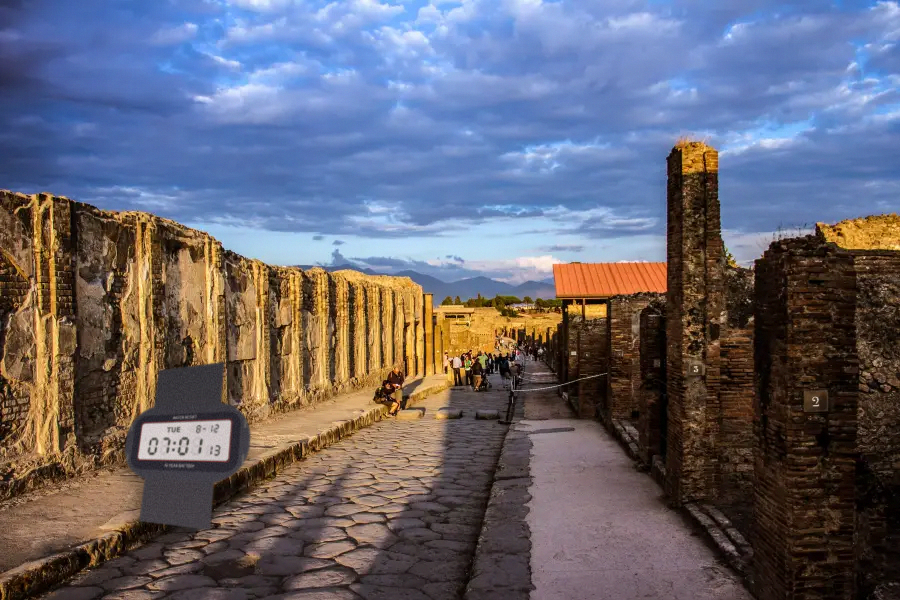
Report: {"hour": 7, "minute": 1, "second": 13}
